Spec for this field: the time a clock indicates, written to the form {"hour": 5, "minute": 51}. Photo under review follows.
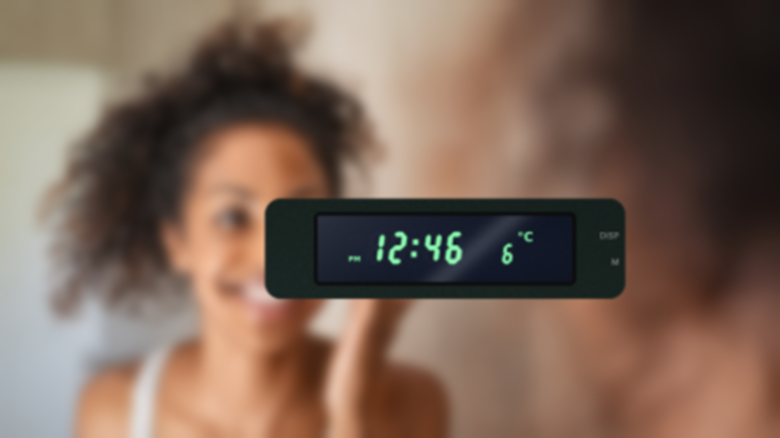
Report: {"hour": 12, "minute": 46}
